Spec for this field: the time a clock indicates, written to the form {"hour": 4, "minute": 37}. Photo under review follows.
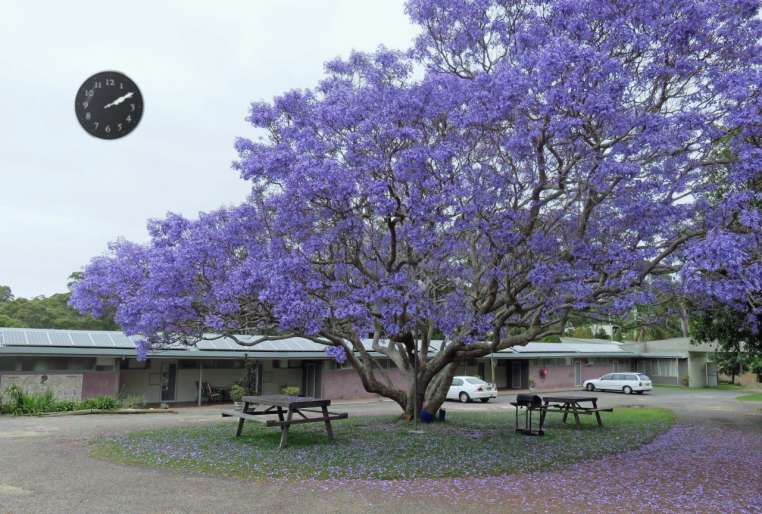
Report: {"hour": 2, "minute": 10}
